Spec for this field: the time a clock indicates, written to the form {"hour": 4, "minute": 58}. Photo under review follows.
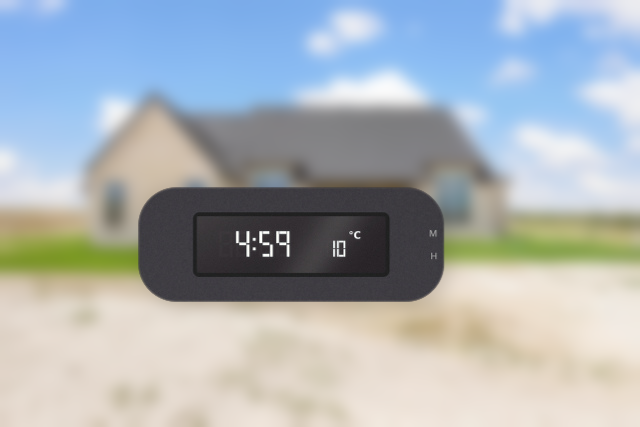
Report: {"hour": 4, "minute": 59}
